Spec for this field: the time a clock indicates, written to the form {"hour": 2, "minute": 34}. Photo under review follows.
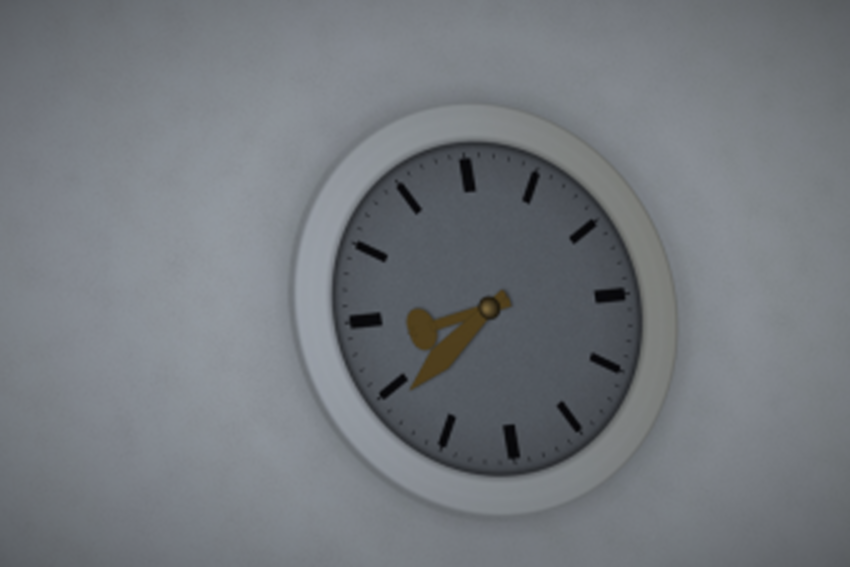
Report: {"hour": 8, "minute": 39}
